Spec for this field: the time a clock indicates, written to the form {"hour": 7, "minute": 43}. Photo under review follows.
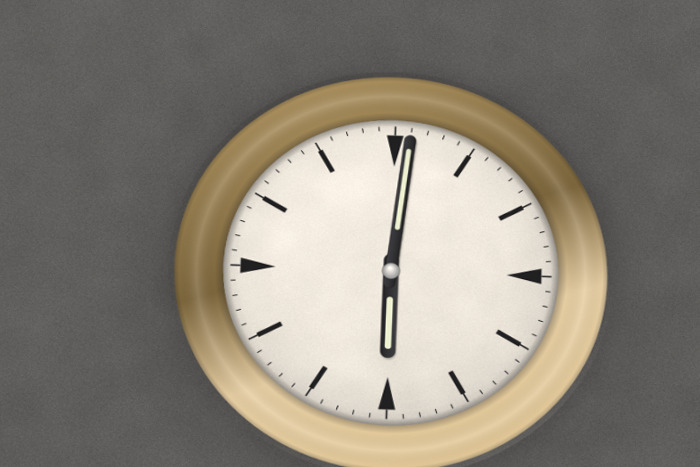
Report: {"hour": 6, "minute": 1}
